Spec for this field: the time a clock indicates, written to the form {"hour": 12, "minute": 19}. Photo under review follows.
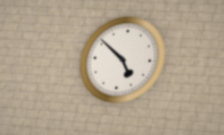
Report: {"hour": 4, "minute": 51}
